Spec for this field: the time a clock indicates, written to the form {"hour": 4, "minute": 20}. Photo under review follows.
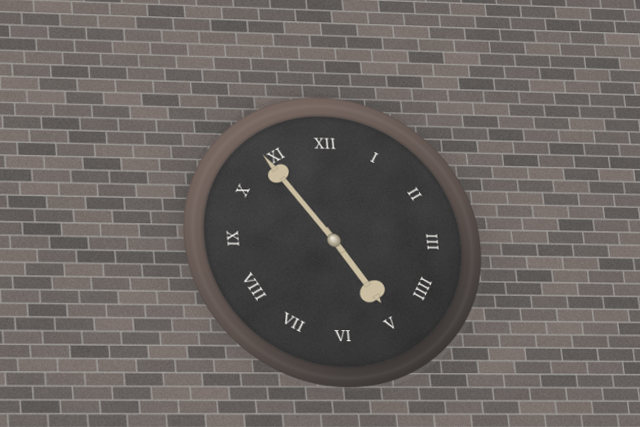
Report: {"hour": 4, "minute": 54}
